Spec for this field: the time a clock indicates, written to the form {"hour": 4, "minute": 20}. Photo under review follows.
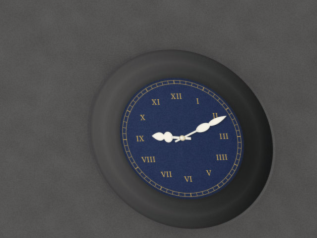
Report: {"hour": 9, "minute": 11}
